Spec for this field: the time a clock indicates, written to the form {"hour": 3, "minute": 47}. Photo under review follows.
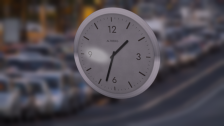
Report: {"hour": 1, "minute": 33}
